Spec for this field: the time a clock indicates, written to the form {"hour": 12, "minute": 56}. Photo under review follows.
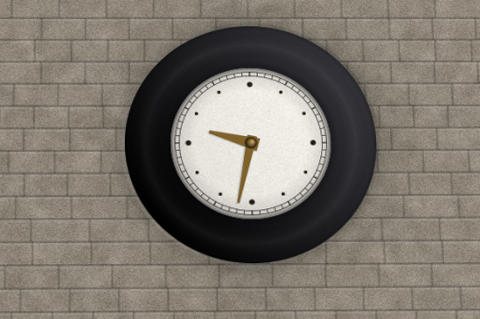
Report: {"hour": 9, "minute": 32}
